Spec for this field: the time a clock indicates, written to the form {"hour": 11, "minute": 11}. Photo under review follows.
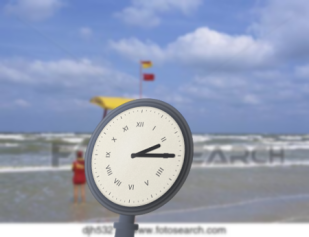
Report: {"hour": 2, "minute": 15}
